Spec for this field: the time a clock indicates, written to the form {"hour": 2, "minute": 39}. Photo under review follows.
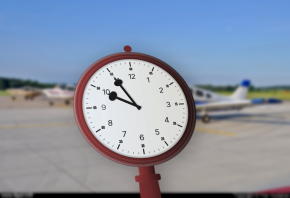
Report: {"hour": 9, "minute": 55}
